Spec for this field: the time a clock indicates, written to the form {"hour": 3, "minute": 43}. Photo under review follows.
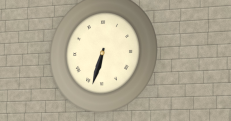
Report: {"hour": 6, "minute": 33}
